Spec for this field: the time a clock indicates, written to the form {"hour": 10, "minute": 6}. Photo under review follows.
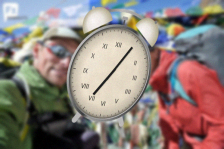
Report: {"hour": 7, "minute": 5}
